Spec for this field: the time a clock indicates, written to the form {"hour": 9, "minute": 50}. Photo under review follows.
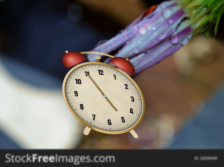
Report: {"hour": 4, "minute": 55}
